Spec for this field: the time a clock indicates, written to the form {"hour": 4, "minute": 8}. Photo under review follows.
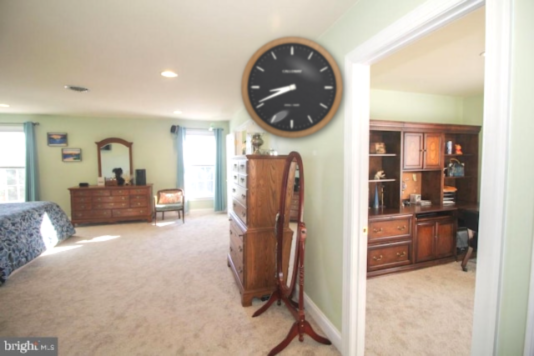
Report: {"hour": 8, "minute": 41}
